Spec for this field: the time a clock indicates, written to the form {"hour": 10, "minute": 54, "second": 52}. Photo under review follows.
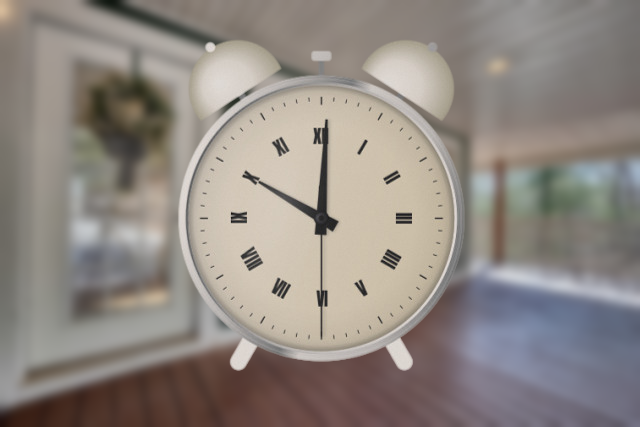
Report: {"hour": 10, "minute": 0, "second": 30}
